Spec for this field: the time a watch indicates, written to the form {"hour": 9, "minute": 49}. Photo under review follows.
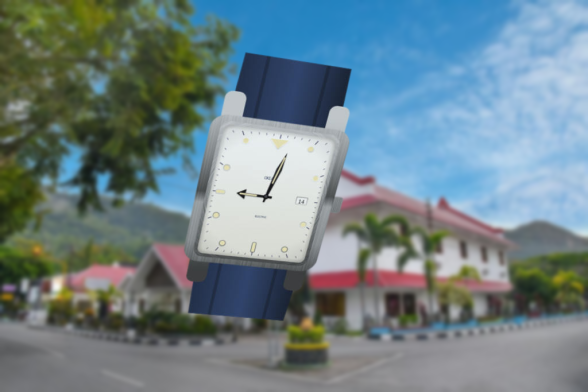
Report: {"hour": 9, "minute": 2}
